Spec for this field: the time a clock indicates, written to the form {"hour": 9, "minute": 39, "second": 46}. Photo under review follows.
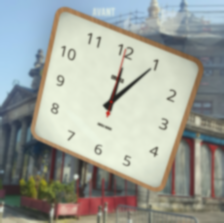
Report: {"hour": 12, "minute": 5, "second": 0}
